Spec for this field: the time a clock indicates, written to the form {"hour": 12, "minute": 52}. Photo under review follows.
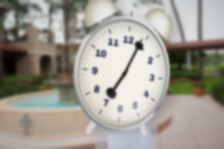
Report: {"hour": 7, "minute": 4}
